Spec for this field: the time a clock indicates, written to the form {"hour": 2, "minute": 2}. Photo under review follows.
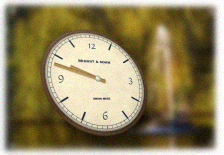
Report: {"hour": 9, "minute": 48}
